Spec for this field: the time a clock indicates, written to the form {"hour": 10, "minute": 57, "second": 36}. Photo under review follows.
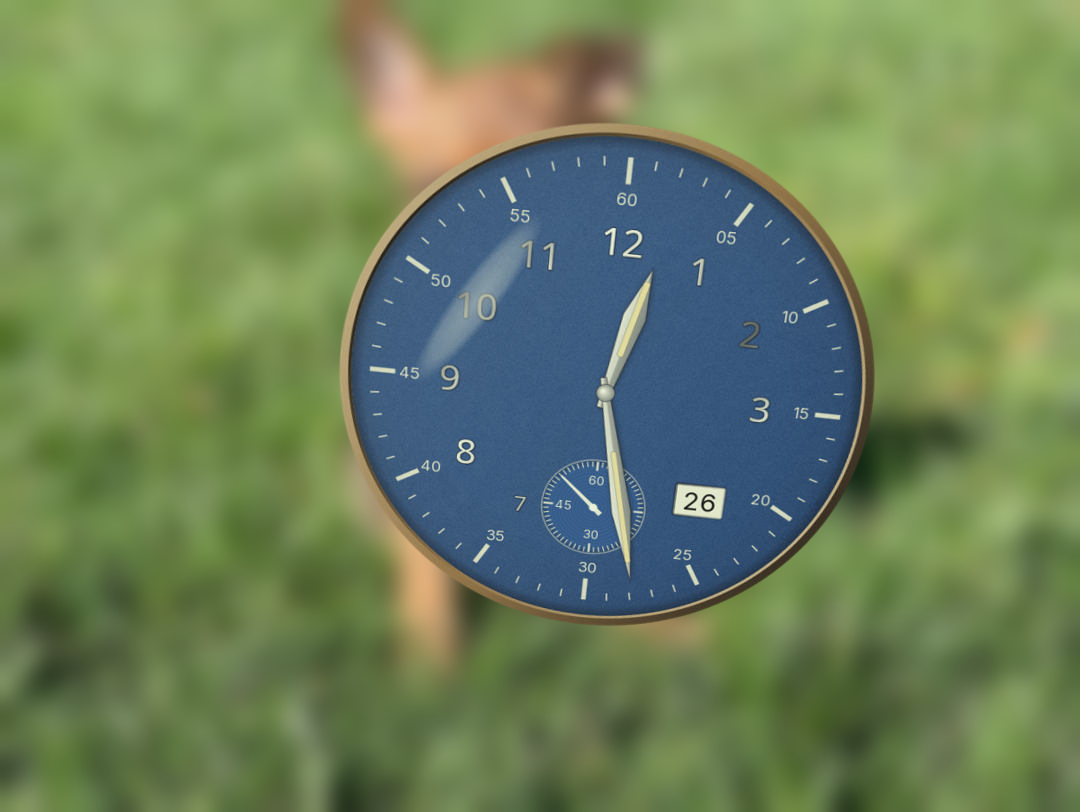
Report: {"hour": 12, "minute": 27, "second": 52}
